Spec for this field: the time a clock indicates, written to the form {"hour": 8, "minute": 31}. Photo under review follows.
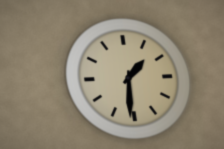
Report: {"hour": 1, "minute": 31}
